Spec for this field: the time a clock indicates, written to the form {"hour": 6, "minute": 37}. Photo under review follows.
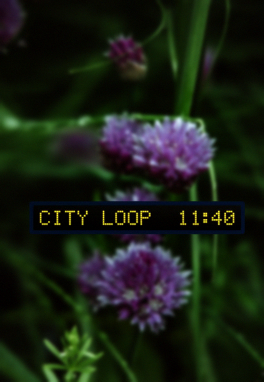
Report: {"hour": 11, "minute": 40}
